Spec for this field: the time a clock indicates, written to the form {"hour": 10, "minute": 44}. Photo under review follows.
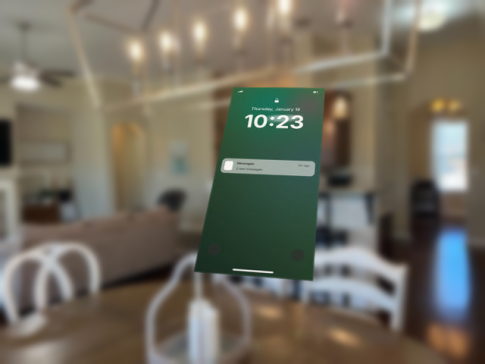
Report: {"hour": 10, "minute": 23}
